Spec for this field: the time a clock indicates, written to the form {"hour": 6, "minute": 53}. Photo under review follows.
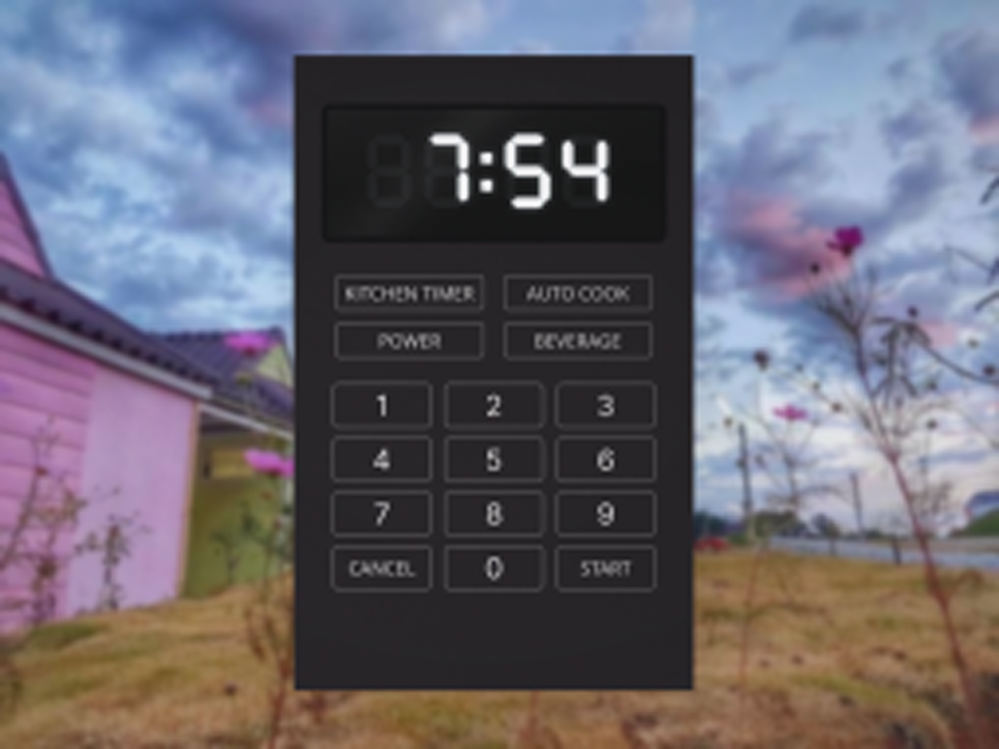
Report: {"hour": 7, "minute": 54}
